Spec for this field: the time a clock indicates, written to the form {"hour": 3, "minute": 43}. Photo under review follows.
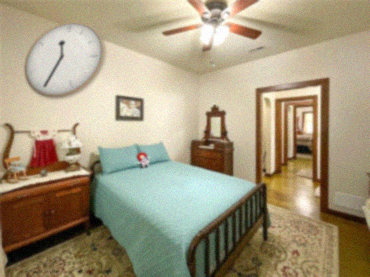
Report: {"hour": 11, "minute": 33}
